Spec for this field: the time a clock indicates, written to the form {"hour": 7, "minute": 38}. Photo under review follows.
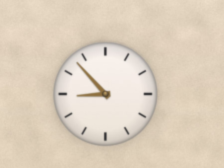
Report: {"hour": 8, "minute": 53}
